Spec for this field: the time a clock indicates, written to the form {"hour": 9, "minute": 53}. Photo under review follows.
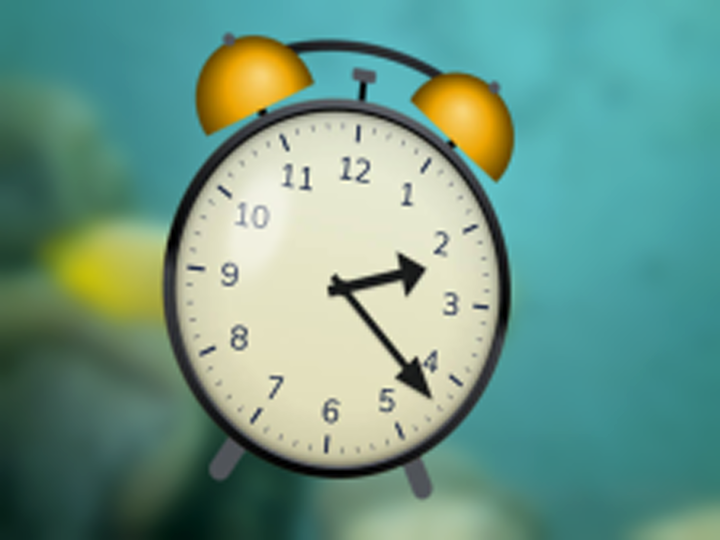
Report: {"hour": 2, "minute": 22}
